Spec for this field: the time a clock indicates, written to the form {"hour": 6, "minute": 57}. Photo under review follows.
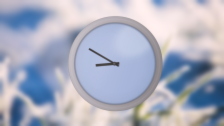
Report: {"hour": 8, "minute": 50}
